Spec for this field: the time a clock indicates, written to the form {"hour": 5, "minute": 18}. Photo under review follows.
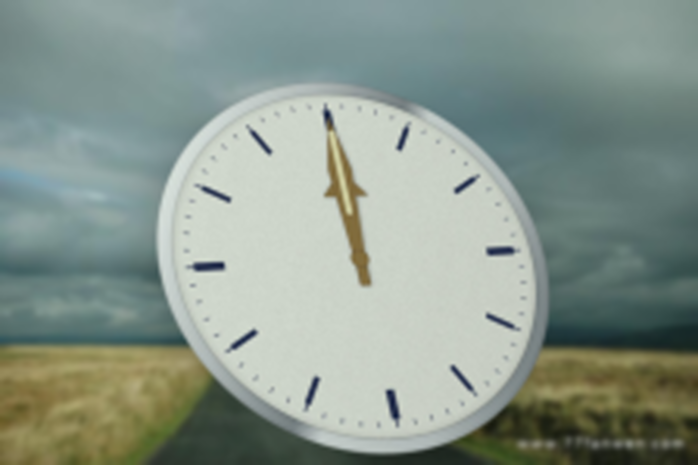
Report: {"hour": 12, "minute": 0}
